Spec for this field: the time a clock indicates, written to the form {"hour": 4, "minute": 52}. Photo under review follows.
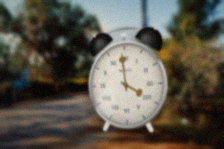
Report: {"hour": 3, "minute": 59}
